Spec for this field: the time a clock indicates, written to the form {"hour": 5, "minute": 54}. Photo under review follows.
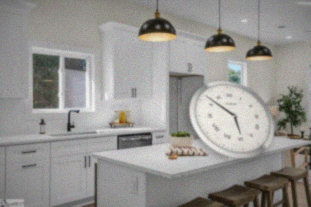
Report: {"hour": 5, "minute": 52}
